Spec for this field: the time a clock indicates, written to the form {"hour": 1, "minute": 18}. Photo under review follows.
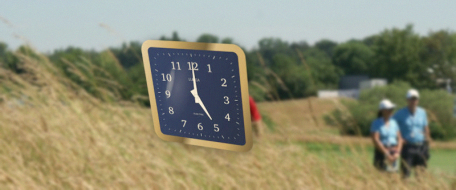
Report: {"hour": 5, "minute": 0}
